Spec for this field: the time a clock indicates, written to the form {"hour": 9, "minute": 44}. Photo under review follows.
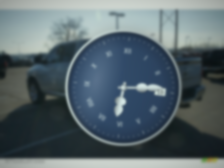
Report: {"hour": 6, "minute": 14}
